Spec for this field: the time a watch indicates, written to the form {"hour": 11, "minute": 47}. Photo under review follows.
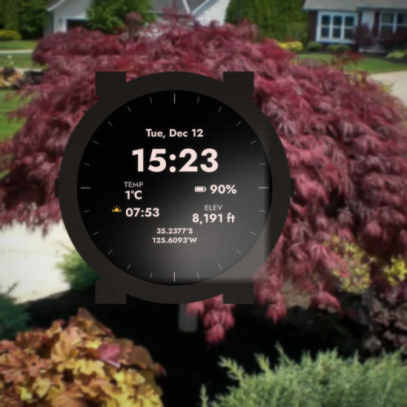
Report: {"hour": 15, "minute": 23}
